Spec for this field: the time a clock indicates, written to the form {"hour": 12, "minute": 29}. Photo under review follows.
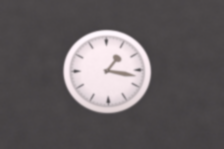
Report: {"hour": 1, "minute": 17}
